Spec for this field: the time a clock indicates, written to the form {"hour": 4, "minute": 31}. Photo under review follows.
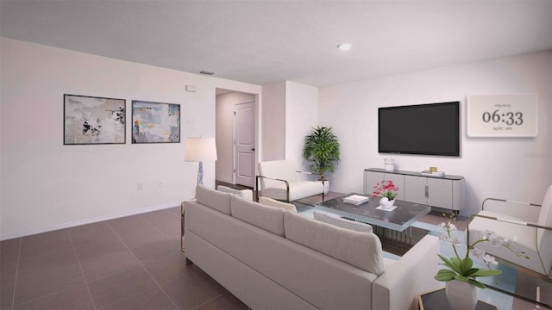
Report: {"hour": 6, "minute": 33}
